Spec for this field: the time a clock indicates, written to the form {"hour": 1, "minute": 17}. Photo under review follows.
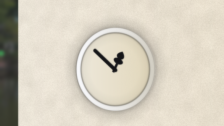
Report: {"hour": 12, "minute": 52}
